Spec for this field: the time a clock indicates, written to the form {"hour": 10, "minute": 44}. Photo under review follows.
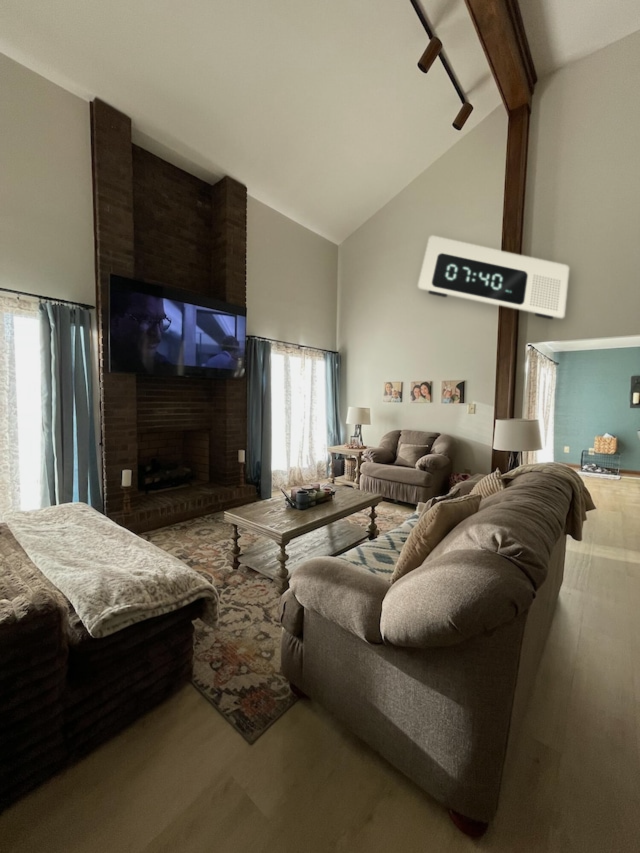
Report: {"hour": 7, "minute": 40}
